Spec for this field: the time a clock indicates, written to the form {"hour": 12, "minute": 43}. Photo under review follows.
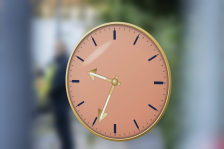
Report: {"hour": 9, "minute": 34}
